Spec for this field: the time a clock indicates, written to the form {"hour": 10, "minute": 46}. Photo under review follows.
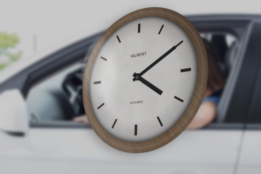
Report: {"hour": 4, "minute": 10}
